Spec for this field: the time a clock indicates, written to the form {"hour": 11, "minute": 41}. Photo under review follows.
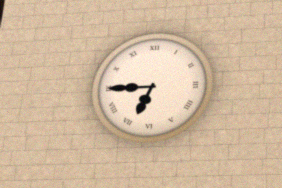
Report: {"hour": 6, "minute": 45}
